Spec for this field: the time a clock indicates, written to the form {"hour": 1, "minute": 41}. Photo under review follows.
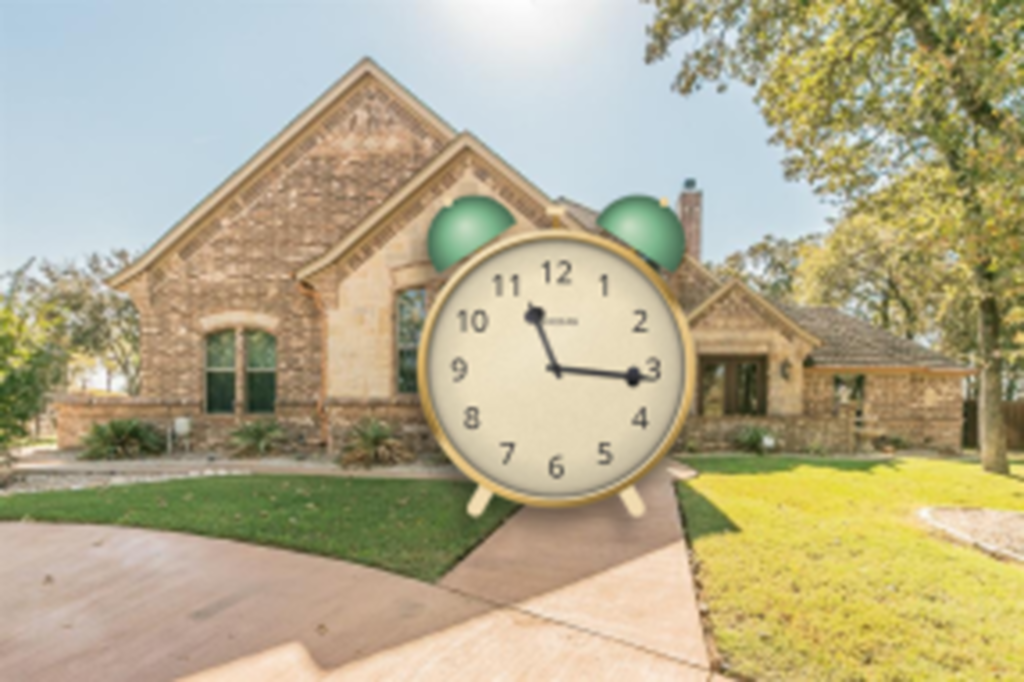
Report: {"hour": 11, "minute": 16}
